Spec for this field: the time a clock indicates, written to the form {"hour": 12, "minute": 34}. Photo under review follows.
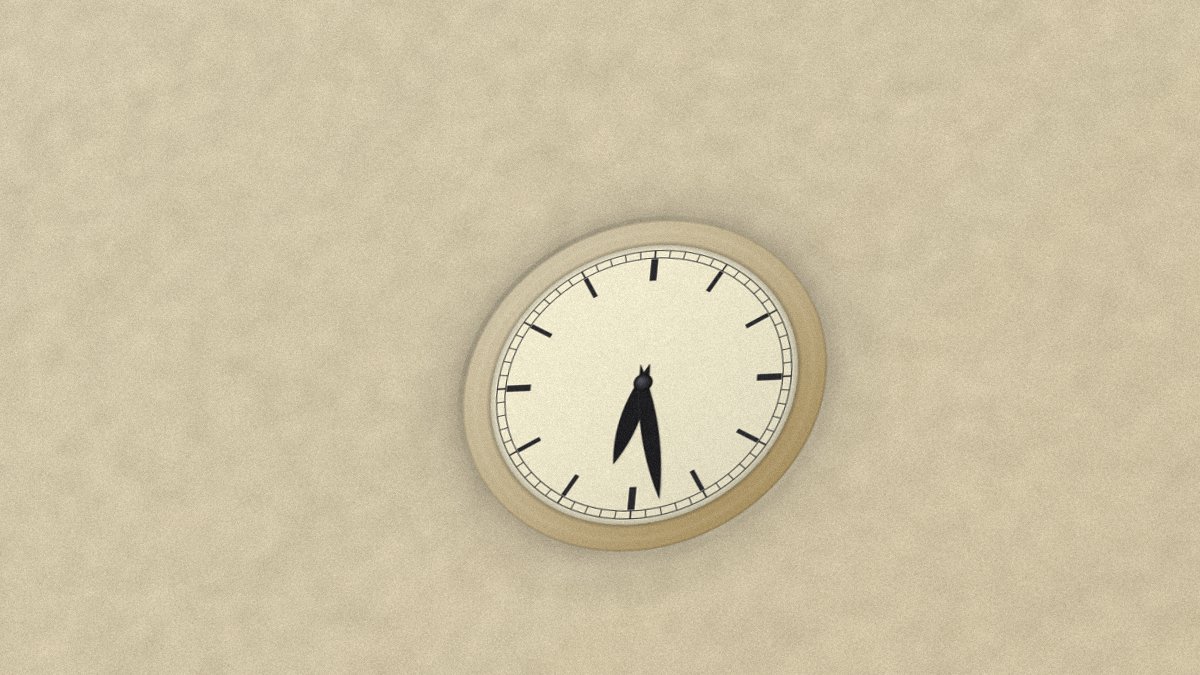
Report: {"hour": 6, "minute": 28}
